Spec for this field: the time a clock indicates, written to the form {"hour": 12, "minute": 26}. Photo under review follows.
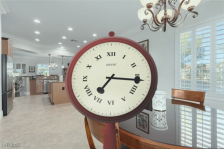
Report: {"hour": 7, "minute": 16}
